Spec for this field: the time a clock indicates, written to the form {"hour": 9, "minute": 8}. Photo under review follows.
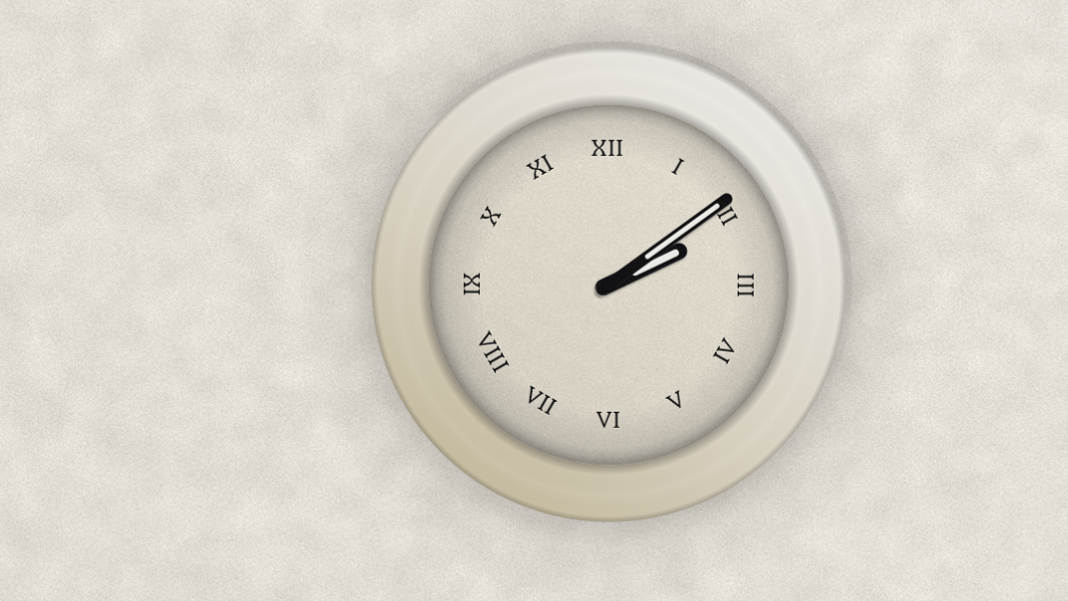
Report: {"hour": 2, "minute": 9}
